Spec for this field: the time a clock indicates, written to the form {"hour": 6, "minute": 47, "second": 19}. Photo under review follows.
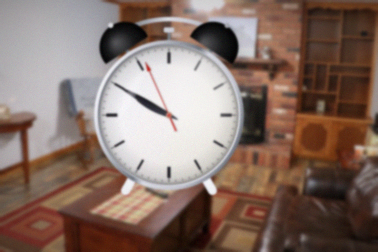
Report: {"hour": 9, "minute": 49, "second": 56}
